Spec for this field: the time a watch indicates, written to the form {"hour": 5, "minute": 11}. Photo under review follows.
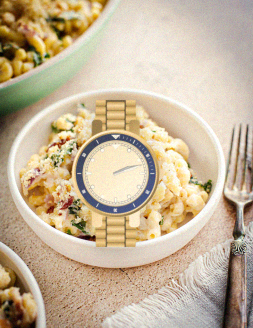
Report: {"hour": 2, "minute": 12}
